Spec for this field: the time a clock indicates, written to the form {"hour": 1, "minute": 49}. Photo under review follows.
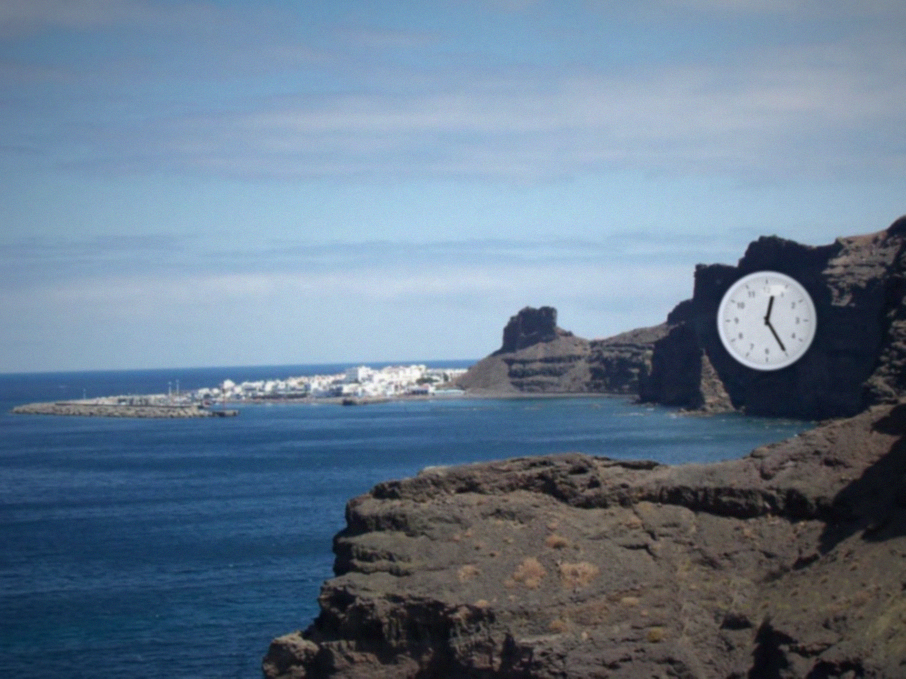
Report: {"hour": 12, "minute": 25}
